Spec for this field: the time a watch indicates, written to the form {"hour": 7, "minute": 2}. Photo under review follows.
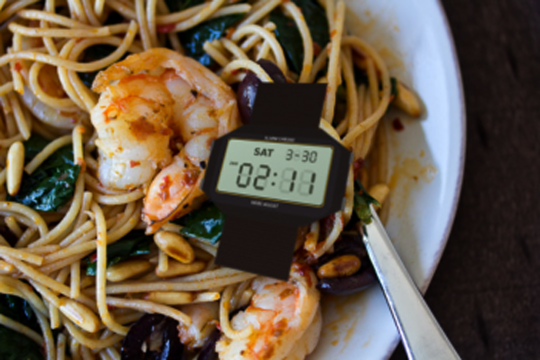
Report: {"hour": 2, "minute": 11}
